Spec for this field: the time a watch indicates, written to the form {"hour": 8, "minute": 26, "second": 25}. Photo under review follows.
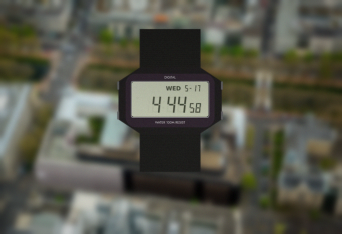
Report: {"hour": 4, "minute": 44, "second": 58}
